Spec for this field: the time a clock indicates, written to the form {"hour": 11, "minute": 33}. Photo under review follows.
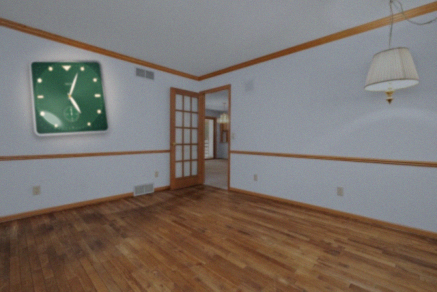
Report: {"hour": 5, "minute": 4}
